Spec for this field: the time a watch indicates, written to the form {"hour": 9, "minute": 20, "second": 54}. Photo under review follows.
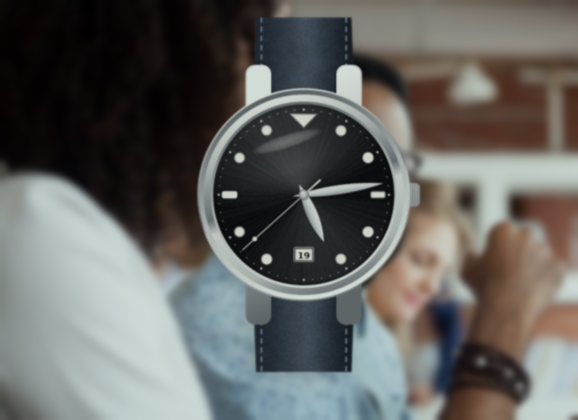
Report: {"hour": 5, "minute": 13, "second": 38}
